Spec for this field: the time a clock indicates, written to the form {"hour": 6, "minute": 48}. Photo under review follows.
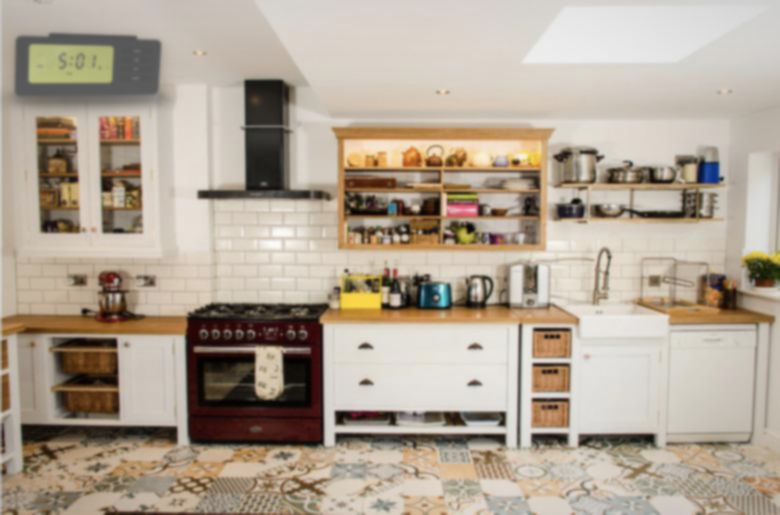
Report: {"hour": 5, "minute": 1}
